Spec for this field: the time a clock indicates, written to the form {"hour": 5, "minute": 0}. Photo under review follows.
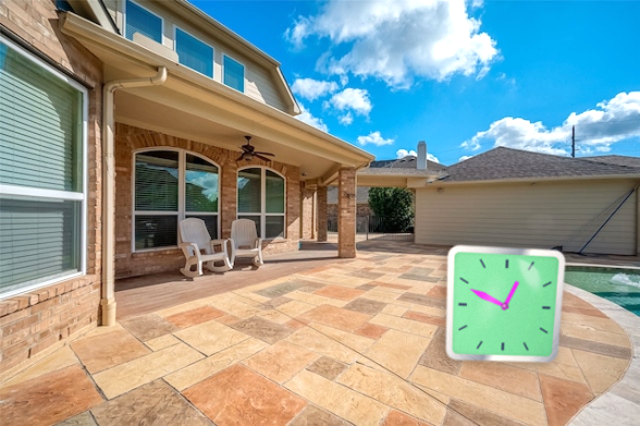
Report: {"hour": 12, "minute": 49}
